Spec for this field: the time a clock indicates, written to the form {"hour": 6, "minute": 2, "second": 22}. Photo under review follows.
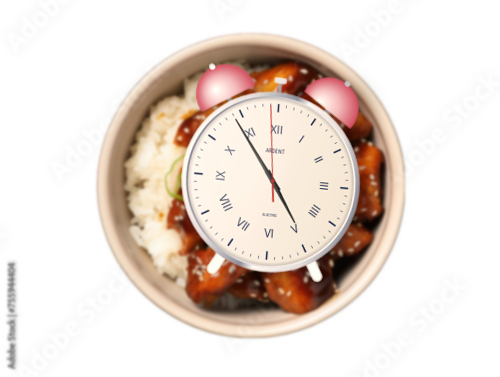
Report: {"hour": 4, "minute": 53, "second": 59}
